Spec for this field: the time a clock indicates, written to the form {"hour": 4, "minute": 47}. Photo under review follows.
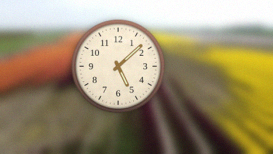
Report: {"hour": 5, "minute": 8}
